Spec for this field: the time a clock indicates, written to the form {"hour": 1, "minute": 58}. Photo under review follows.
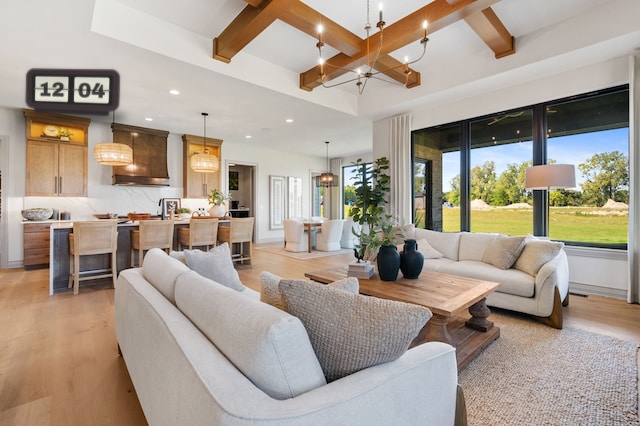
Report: {"hour": 12, "minute": 4}
